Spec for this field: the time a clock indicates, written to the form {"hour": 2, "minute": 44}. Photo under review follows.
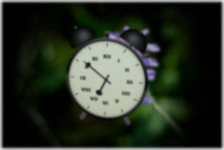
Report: {"hour": 6, "minute": 51}
